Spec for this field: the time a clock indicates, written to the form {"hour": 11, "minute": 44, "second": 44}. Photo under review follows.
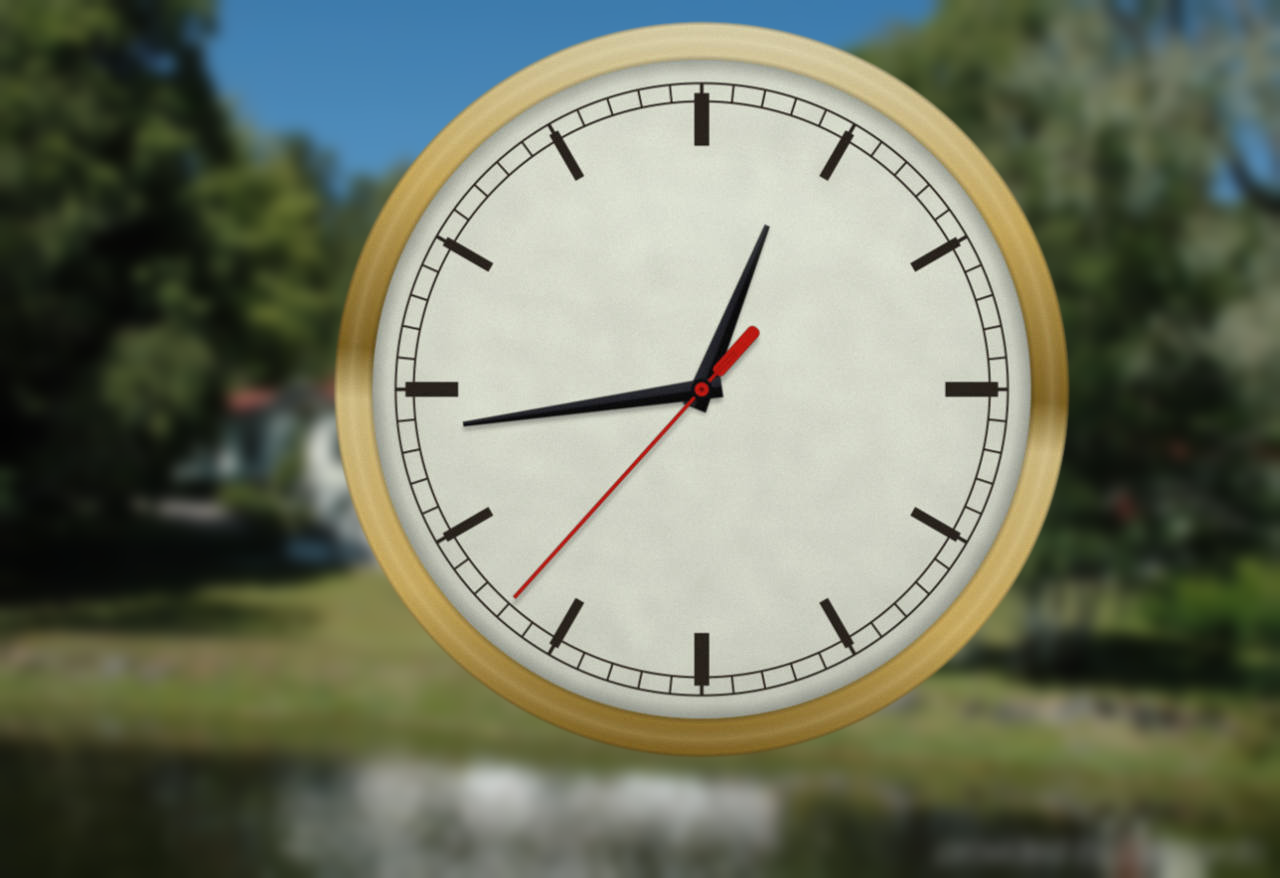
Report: {"hour": 12, "minute": 43, "second": 37}
